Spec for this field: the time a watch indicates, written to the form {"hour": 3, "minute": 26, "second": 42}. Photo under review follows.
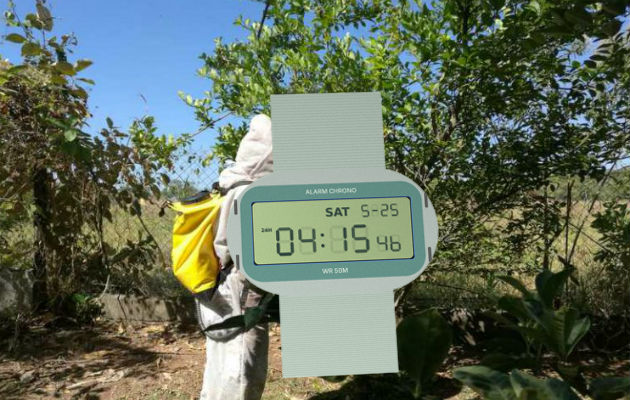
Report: {"hour": 4, "minute": 15, "second": 46}
